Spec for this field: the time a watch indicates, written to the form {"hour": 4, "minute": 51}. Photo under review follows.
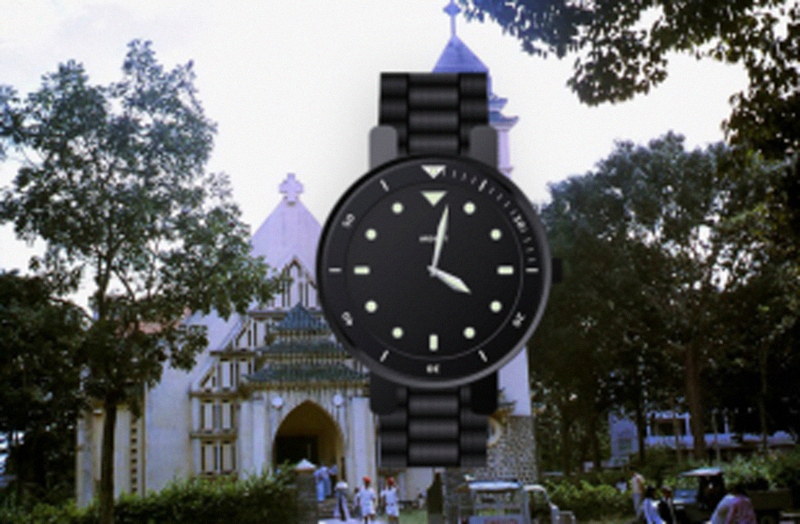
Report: {"hour": 4, "minute": 2}
